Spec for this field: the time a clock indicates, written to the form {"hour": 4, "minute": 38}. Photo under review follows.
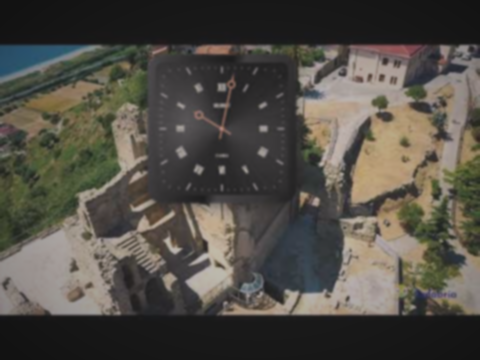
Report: {"hour": 10, "minute": 2}
